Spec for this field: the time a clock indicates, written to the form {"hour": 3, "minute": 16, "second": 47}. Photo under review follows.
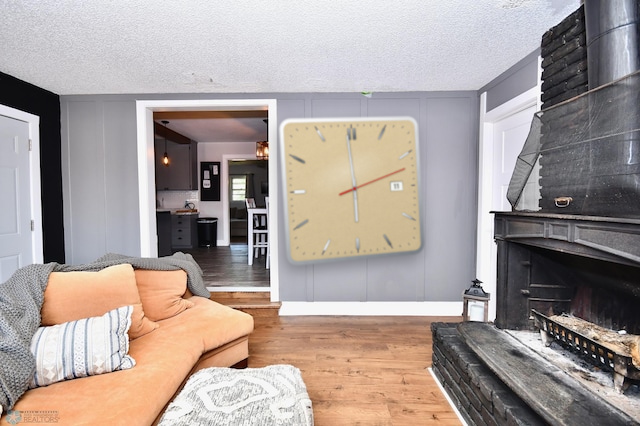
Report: {"hour": 5, "minute": 59, "second": 12}
